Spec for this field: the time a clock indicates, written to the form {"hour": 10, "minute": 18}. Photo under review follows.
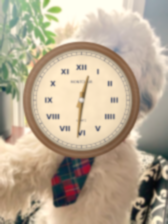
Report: {"hour": 12, "minute": 31}
